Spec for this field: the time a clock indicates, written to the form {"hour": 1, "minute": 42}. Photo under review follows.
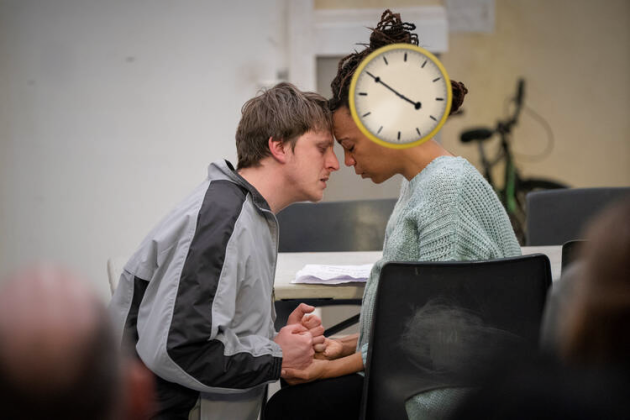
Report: {"hour": 3, "minute": 50}
